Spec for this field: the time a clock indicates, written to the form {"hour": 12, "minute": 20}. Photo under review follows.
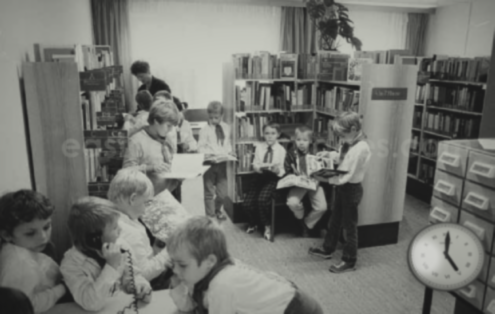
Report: {"hour": 5, "minute": 1}
